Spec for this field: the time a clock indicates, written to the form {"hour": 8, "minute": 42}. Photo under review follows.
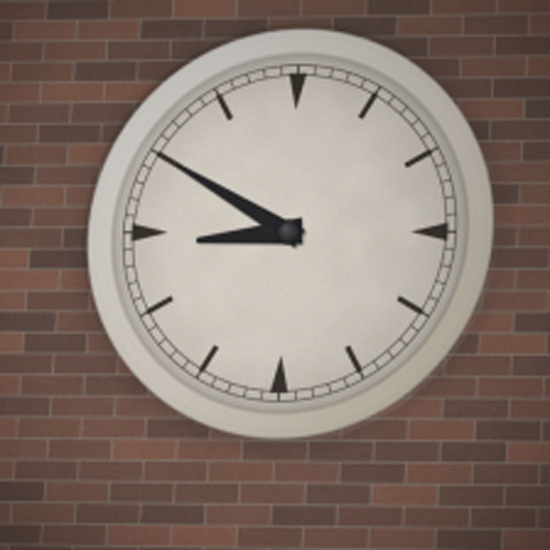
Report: {"hour": 8, "minute": 50}
